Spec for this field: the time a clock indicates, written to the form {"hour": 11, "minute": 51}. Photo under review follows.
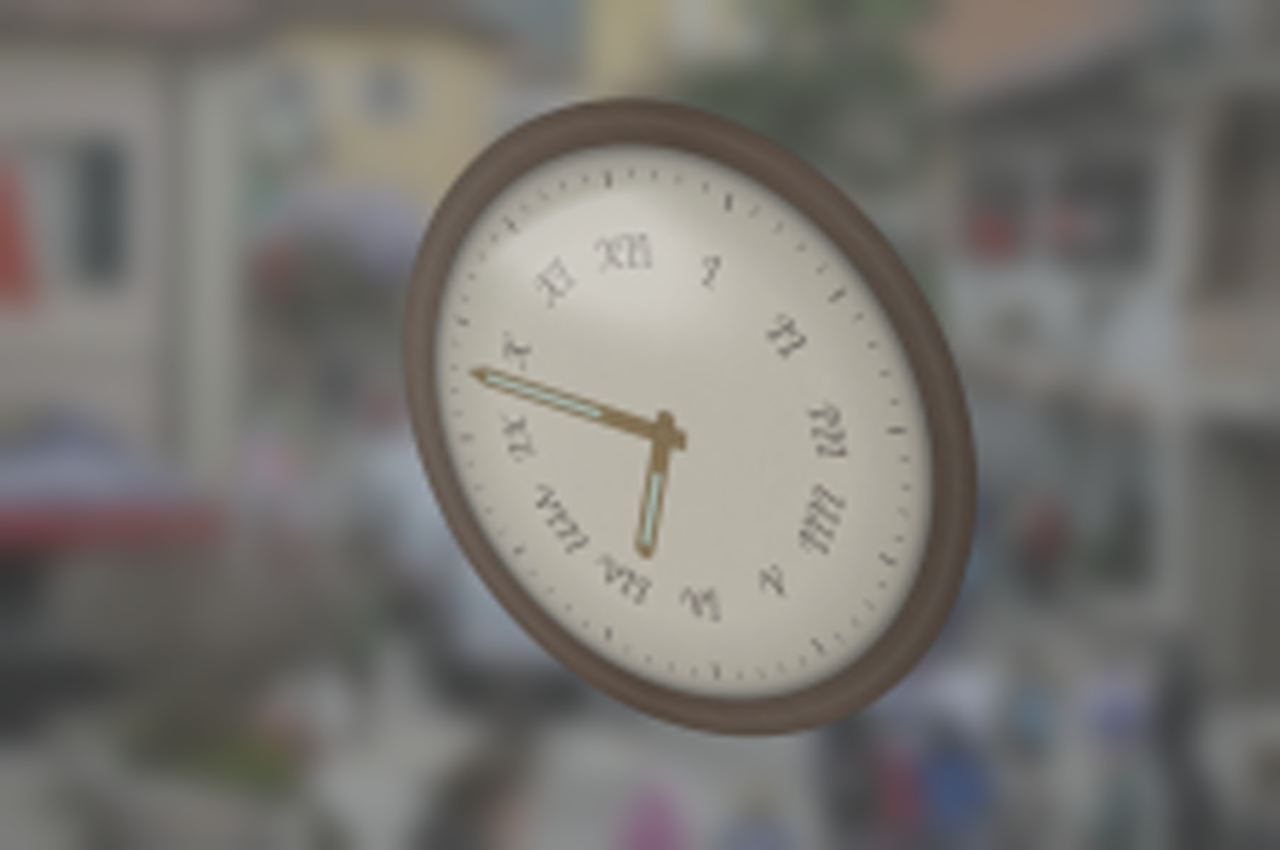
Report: {"hour": 6, "minute": 48}
